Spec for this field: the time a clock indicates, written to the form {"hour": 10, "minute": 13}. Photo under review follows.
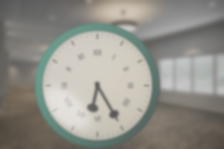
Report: {"hour": 6, "minute": 25}
